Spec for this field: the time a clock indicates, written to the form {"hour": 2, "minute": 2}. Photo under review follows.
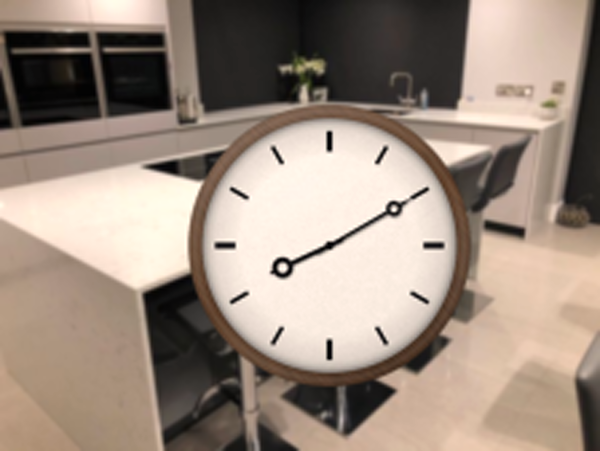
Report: {"hour": 8, "minute": 10}
